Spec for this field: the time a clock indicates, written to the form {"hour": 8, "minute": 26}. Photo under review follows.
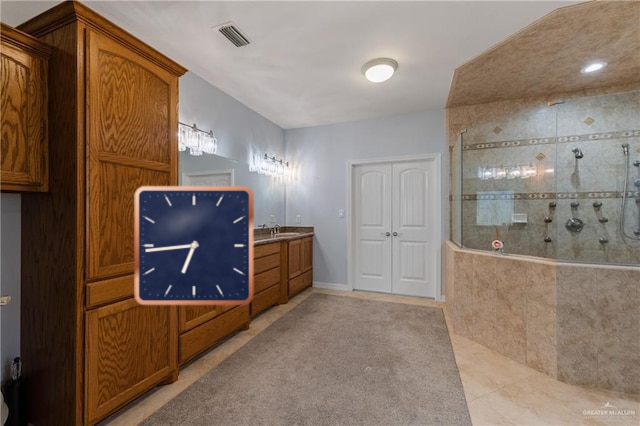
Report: {"hour": 6, "minute": 44}
